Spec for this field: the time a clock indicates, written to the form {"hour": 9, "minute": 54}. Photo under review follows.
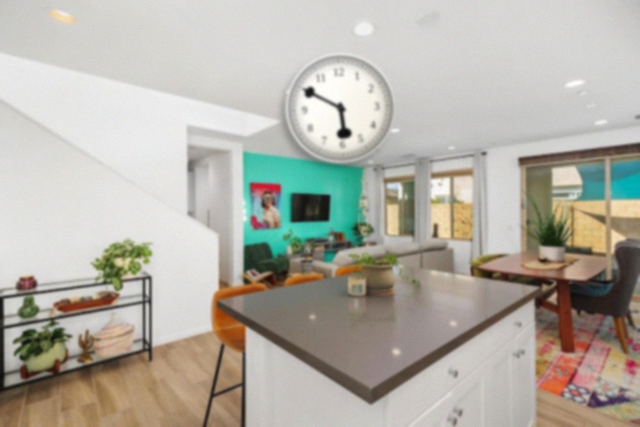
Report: {"hour": 5, "minute": 50}
